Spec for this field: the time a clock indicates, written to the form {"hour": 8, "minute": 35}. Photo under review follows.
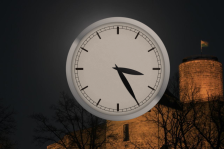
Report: {"hour": 3, "minute": 25}
